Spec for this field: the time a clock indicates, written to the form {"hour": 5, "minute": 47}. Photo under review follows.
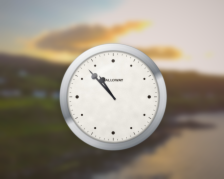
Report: {"hour": 10, "minute": 53}
